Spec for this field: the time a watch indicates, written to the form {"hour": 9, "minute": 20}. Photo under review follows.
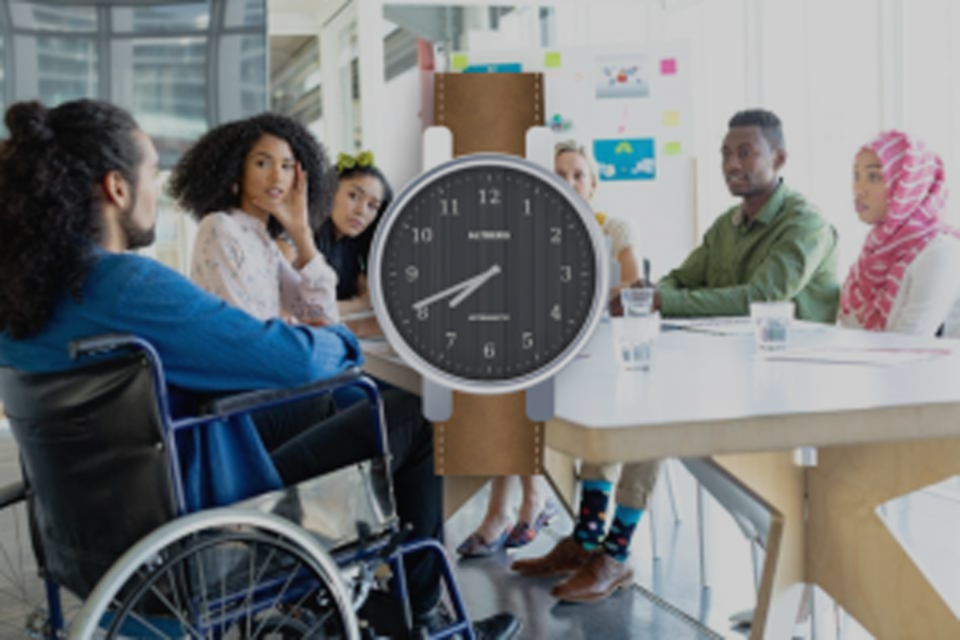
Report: {"hour": 7, "minute": 41}
